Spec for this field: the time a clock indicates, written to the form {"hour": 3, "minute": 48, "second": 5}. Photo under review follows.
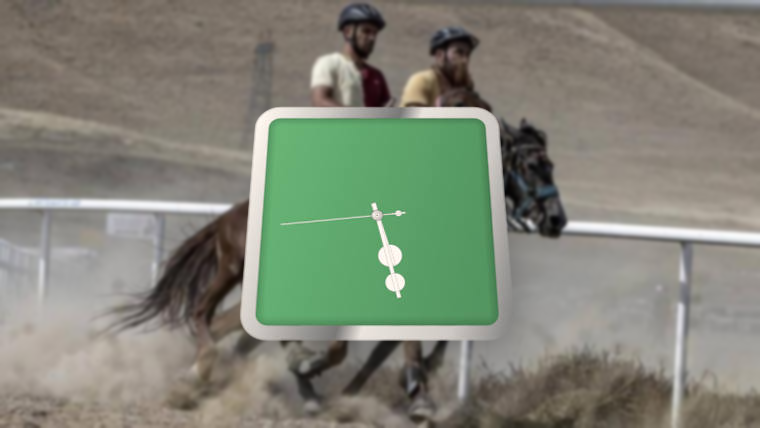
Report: {"hour": 5, "minute": 27, "second": 44}
